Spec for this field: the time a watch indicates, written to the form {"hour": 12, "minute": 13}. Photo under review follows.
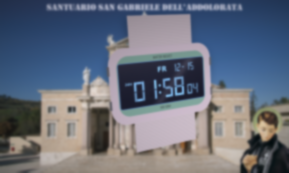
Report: {"hour": 1, "minute": 58}
